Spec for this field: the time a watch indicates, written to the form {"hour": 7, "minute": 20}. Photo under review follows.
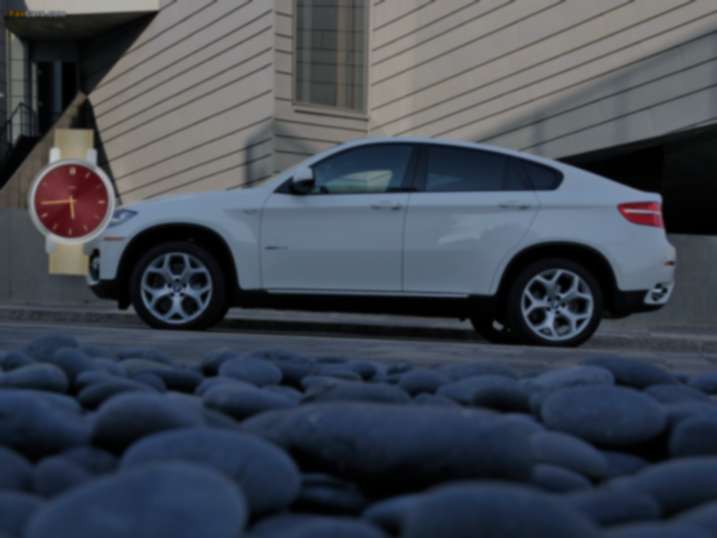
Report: {"hour": 5, "minute": 44}
